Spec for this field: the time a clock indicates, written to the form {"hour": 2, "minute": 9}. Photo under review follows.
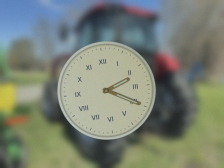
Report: {"hour": 2, "minute": 20}
